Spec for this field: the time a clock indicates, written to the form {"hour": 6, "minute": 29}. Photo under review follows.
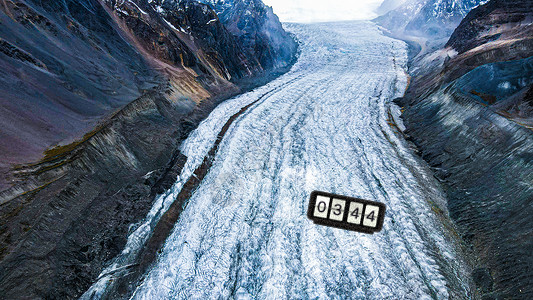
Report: {"hour": 3, "minute": 44}
